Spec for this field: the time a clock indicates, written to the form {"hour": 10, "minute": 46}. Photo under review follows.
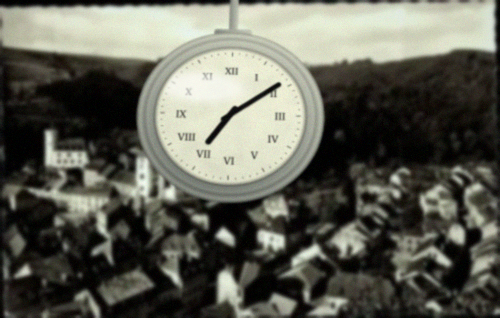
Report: {"hour": 7, "minute": 9}
